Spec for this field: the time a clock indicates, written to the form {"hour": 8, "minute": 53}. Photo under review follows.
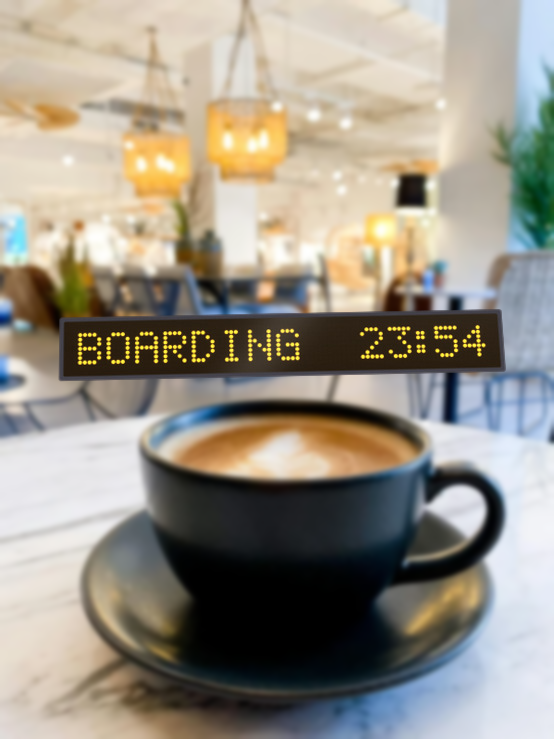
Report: {"hour": 23, "minute": 54}
